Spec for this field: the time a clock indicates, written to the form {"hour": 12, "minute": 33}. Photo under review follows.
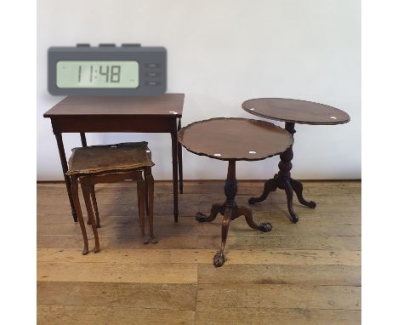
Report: {"hour": 11, "minute": 48}
